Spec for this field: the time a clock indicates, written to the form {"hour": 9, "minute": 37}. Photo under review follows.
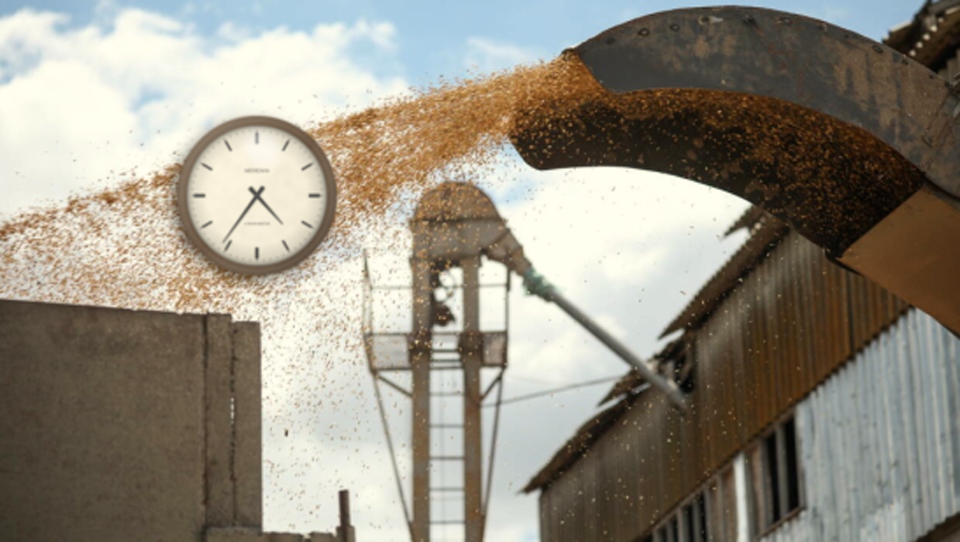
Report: {"hour": 4, "minute": 36}
